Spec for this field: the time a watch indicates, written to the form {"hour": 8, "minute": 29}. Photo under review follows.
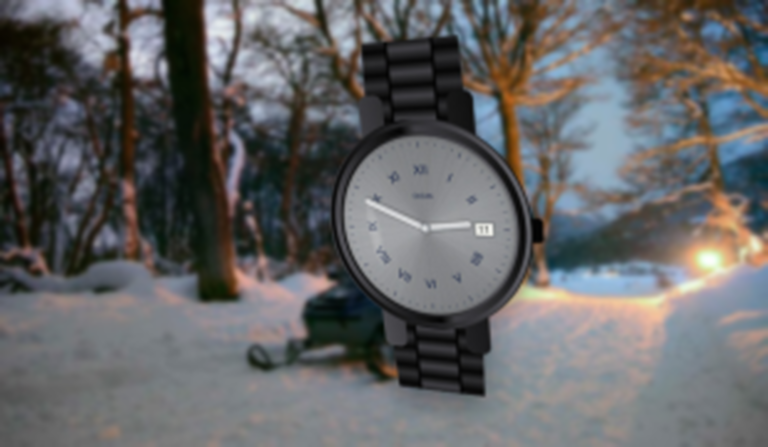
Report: {"hour": 2, "minute": 49}
